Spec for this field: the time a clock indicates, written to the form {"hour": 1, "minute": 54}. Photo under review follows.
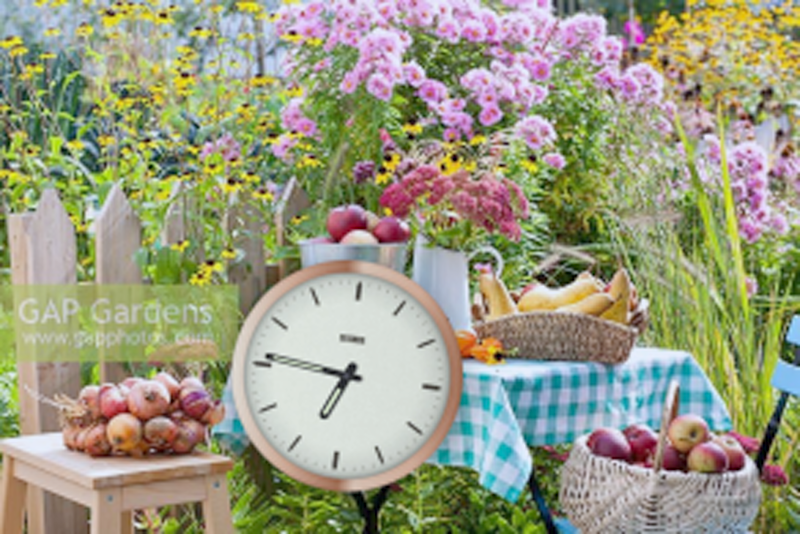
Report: {"hour": 6, "minute": 46}
